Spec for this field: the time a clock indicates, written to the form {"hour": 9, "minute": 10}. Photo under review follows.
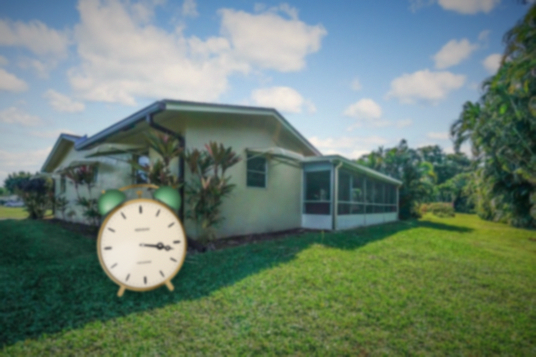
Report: {"hour": 3, "minute": 17}
